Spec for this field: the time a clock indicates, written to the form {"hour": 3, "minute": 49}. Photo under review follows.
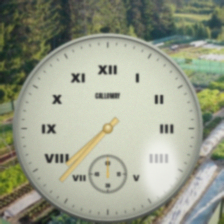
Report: {"hour": 7, "minute": 37}
